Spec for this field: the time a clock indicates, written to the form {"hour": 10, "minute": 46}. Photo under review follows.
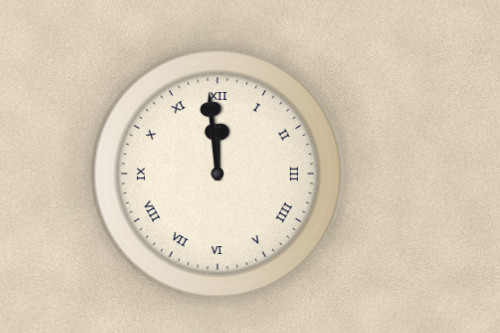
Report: {"hour": 11, "minute": 59}
